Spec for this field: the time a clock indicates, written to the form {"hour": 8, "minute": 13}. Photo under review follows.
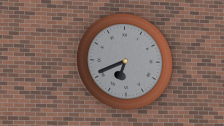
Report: {"hour": 6, "minute": 41}
